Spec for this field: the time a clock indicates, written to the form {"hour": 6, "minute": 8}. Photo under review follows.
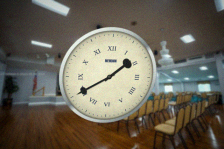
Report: {"hour": 1, "minute": 40}
